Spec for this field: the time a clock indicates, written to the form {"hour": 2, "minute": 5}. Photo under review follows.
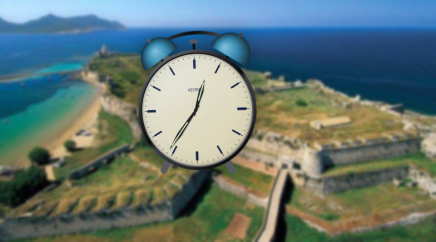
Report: {"hour": 12, "minute": 36}
